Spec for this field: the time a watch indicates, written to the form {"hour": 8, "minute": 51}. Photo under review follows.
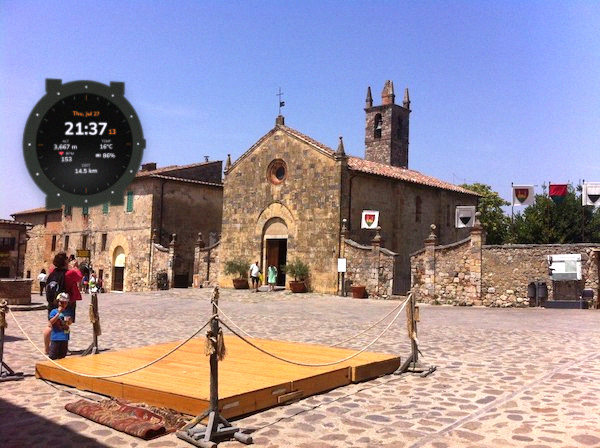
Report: {"hour": 21, "minute": 37}
